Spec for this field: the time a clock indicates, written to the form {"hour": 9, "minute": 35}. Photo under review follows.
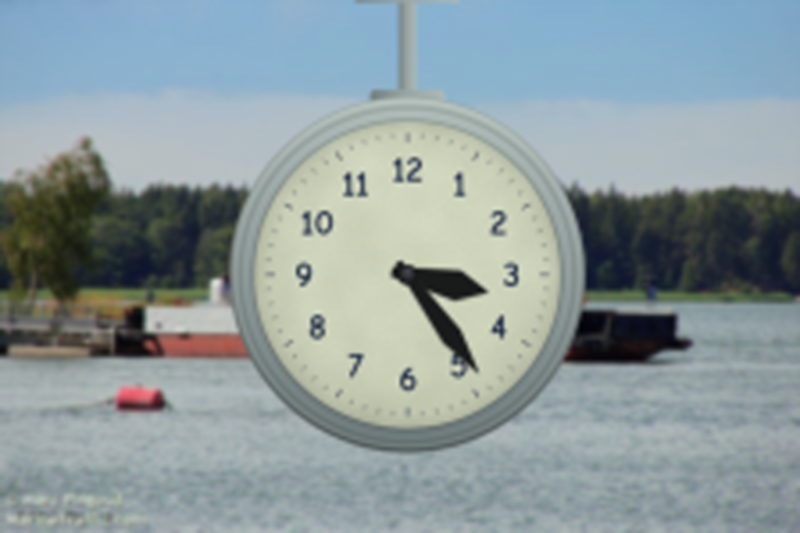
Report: {"hour": 3, "minute": 24}
